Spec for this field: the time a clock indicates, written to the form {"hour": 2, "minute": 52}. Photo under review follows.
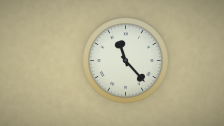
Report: {"hour": 11, "minute": 23}
